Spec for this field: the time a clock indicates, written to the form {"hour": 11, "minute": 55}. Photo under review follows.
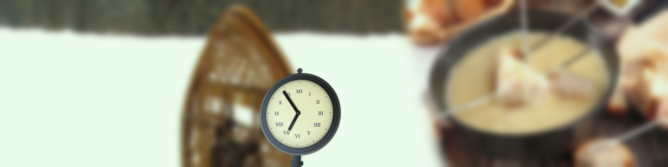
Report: {"hour": 6, "minute": 54}
